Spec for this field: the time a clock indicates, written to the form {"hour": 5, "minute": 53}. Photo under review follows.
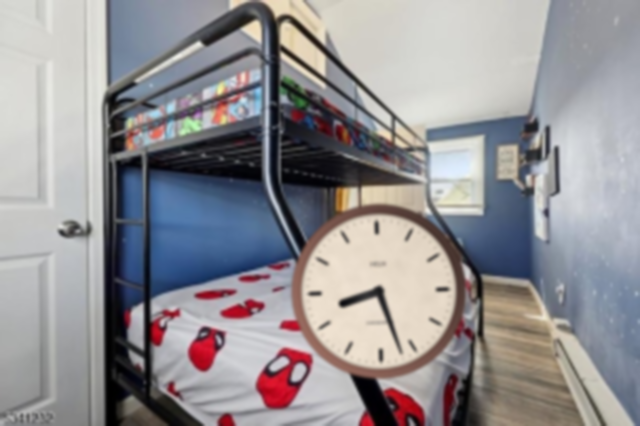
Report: {"hour": 8, "minute": 27}
